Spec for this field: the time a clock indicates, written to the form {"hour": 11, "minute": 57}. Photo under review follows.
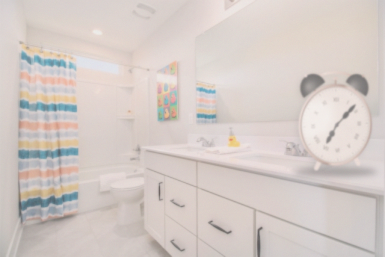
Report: {"hour": 7, "minute": 8}
